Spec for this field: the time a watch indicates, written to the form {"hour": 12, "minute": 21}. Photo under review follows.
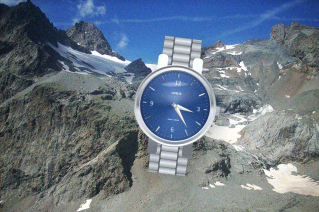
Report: {"hour": 3, "minute": 24}
